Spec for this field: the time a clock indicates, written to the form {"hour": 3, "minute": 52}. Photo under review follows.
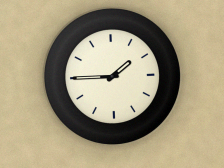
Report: {"hour": 1, "minute": 45}
